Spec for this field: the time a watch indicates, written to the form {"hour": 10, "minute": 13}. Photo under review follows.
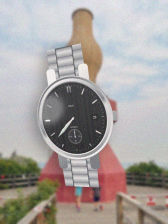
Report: {"hour": 7, "minute": 38}
